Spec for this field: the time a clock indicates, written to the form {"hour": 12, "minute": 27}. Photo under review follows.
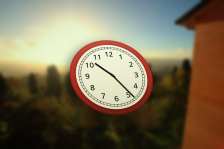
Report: {"hour": 10, "minute": 24}
